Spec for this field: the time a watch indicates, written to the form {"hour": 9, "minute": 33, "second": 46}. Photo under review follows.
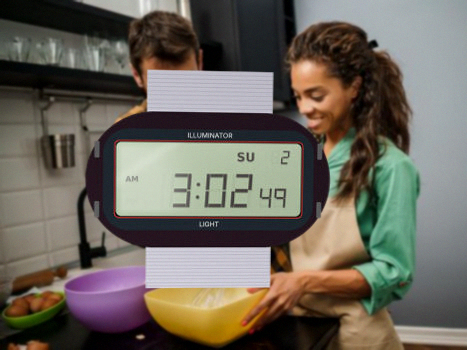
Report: {"hour": 3, "minute": 2, "second": 49}
